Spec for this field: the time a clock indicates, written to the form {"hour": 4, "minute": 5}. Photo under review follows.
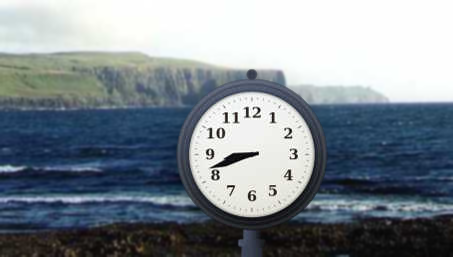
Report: {"hour": 8, "minute": 42}
